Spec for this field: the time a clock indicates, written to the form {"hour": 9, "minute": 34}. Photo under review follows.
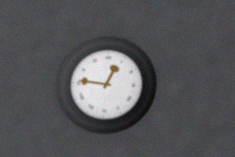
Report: {"hour": 12, "minute": 46}
